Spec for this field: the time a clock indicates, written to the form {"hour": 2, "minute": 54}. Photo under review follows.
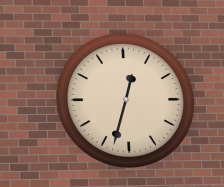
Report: {"hour": 12, "minute": 33}
